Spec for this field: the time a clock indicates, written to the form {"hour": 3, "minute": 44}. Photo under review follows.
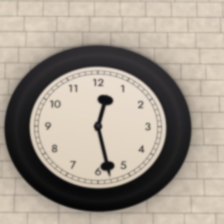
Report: {"hour": 12, "minute": 28}
